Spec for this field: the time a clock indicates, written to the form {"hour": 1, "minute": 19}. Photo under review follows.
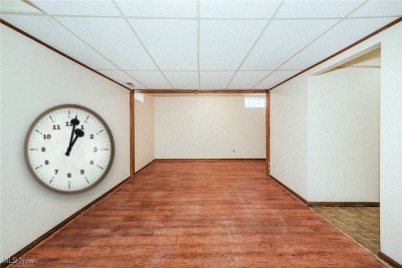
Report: {"hour": 1, "minute": 2}
